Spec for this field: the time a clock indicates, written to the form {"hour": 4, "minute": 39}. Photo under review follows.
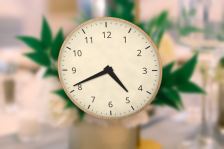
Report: {"hour": 4, "minute": 41}
